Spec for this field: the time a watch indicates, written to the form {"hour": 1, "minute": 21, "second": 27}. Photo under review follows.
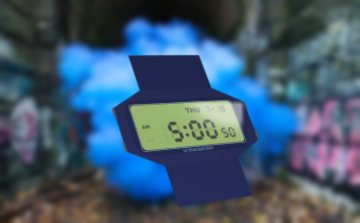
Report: {"hour": 5, "minute": 0, "second": 50}
